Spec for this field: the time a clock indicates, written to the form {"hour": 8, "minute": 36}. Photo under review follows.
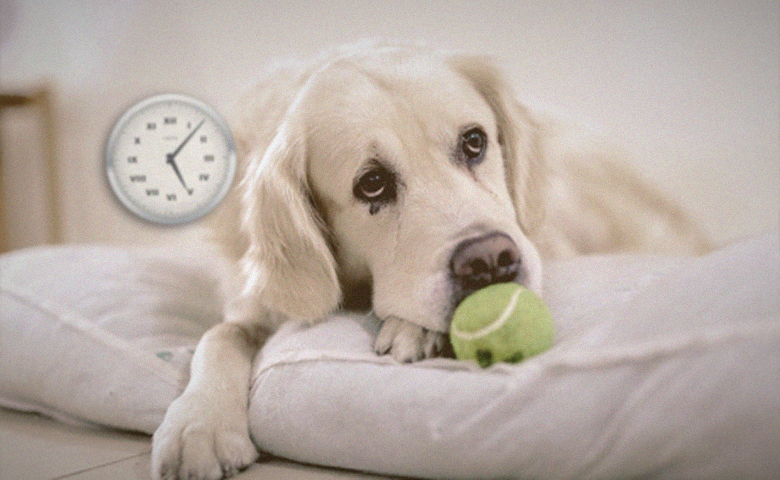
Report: {"hour": 5, "minute": 7}
